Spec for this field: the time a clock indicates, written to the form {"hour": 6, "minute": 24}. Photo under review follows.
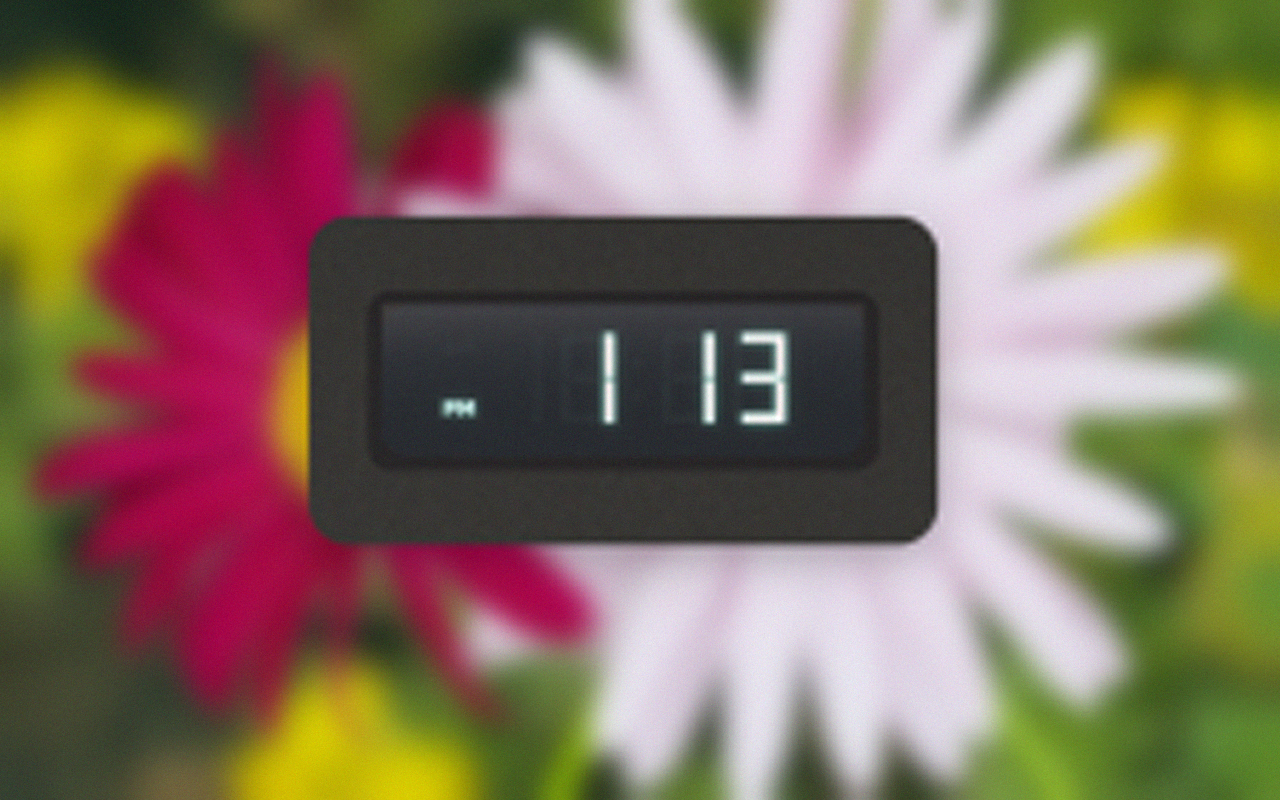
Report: {"hour": 1, "minute": 13}
